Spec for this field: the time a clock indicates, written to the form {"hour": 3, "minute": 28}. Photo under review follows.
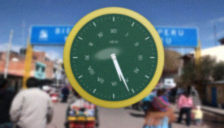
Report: {"hour": 5, "minute": 26}
